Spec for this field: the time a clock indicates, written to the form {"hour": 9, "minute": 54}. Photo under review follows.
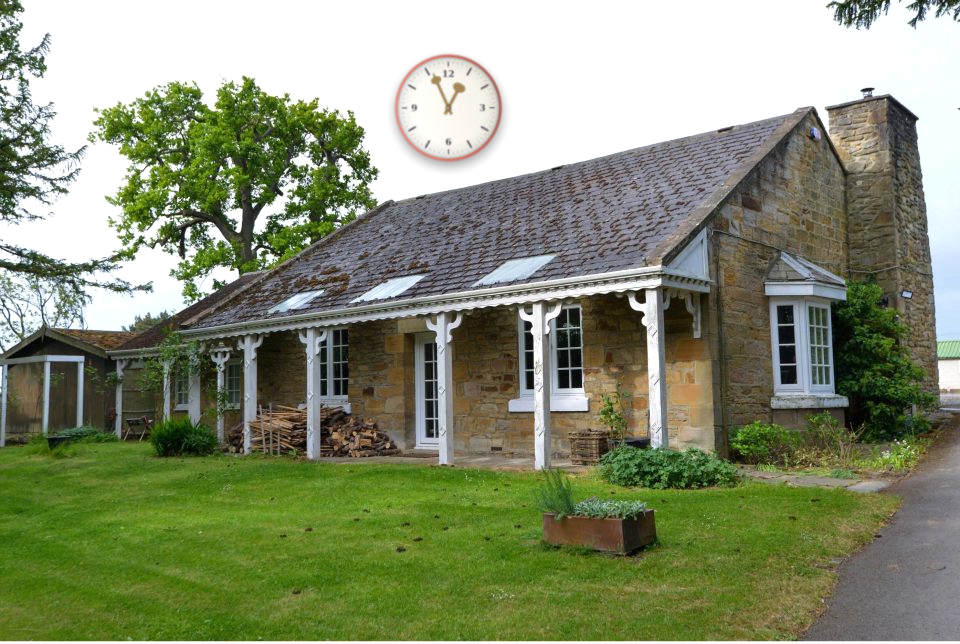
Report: {"hour": 12, "minute": 56}
